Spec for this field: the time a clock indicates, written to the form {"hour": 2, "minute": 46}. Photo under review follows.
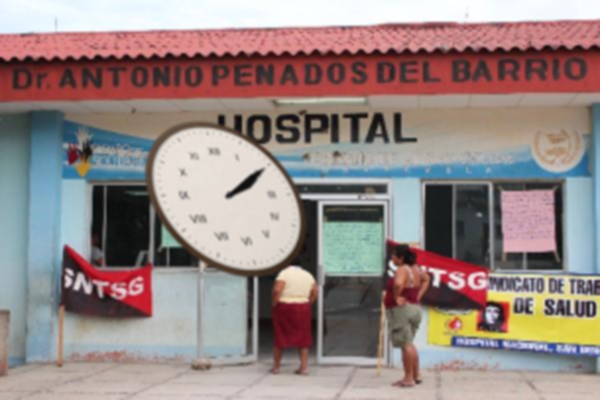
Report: {"hour": 2, "minute": 10}
